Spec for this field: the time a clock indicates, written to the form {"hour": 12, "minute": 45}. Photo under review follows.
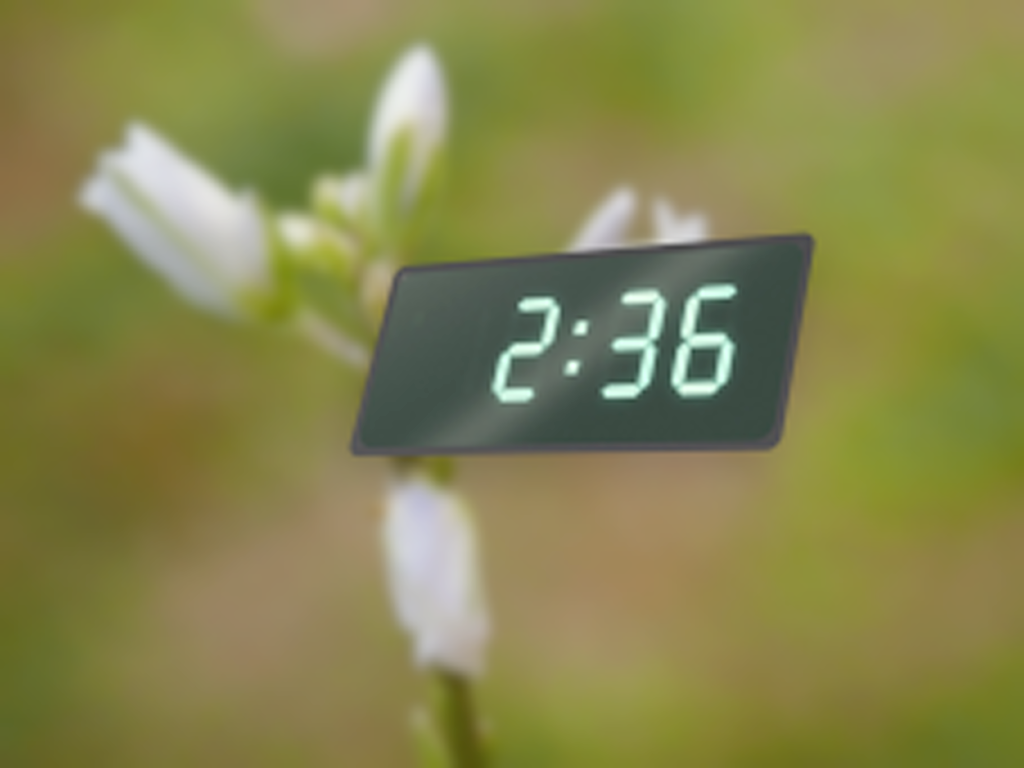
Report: {"hour": 2, "minute": 36}
